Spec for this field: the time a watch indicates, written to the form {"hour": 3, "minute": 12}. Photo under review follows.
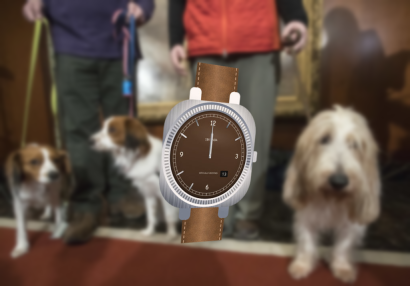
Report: {"hour": 12, "minute": 0}
